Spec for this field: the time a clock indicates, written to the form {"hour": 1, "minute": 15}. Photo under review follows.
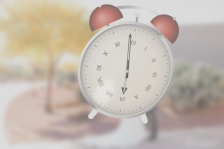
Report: {"hour": 5, "minute": 59}
